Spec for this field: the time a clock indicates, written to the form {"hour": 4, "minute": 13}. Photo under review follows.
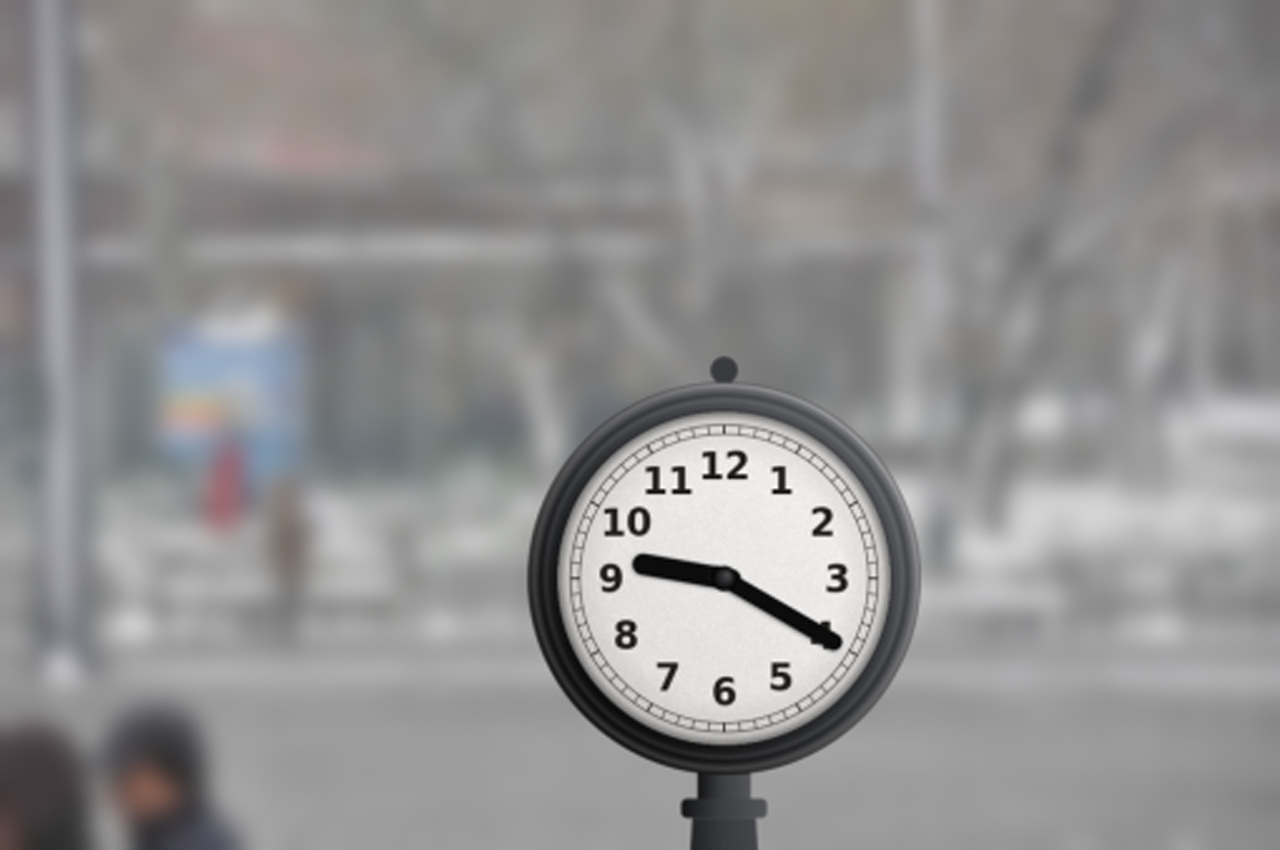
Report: {"hour": 9, "minute": 20}
